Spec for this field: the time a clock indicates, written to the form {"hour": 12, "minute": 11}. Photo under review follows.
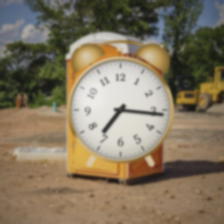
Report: {"hour": 7, "minute": 16}
